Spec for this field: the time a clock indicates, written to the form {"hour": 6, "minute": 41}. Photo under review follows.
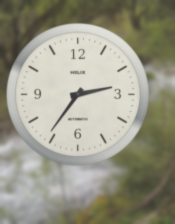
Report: {"hour": 2, "minute": 36}
